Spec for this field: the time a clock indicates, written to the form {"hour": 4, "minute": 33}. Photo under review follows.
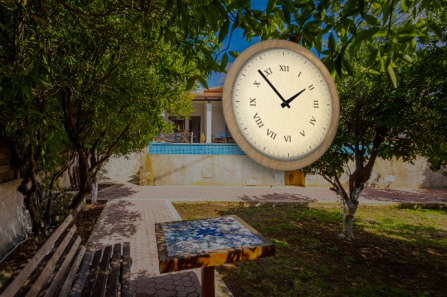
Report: {"hour": 1, "minute": 53}
